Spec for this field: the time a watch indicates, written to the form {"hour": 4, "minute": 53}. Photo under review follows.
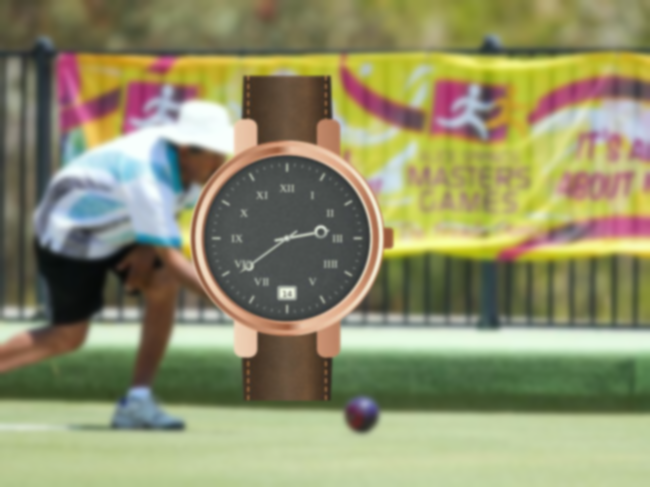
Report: {"hour": 2, "minute": 39}
